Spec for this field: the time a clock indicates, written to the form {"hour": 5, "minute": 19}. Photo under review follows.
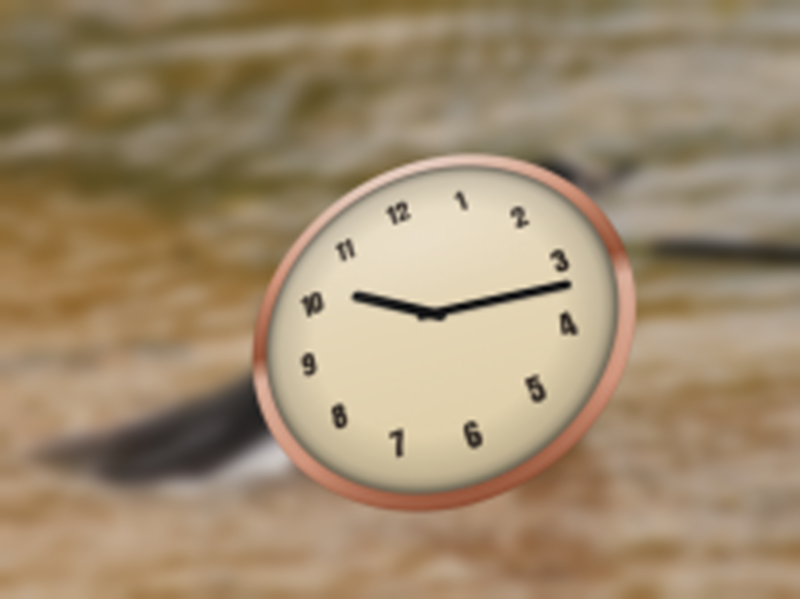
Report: {"hour": 10, "minute": 17}
